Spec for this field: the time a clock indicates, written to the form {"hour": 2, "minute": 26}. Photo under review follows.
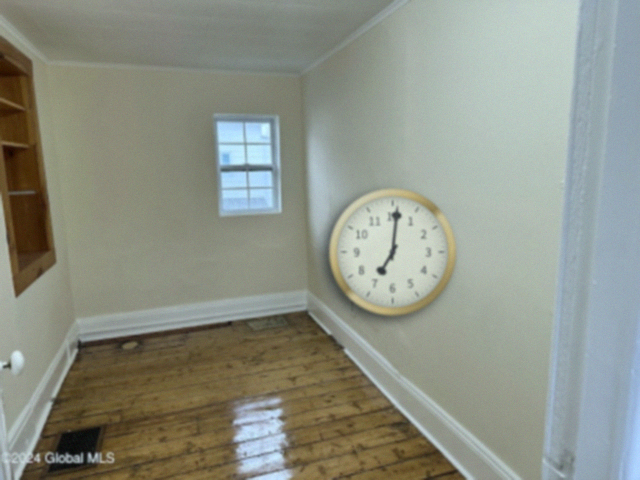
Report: {"hour": 7, "minute": 1}
